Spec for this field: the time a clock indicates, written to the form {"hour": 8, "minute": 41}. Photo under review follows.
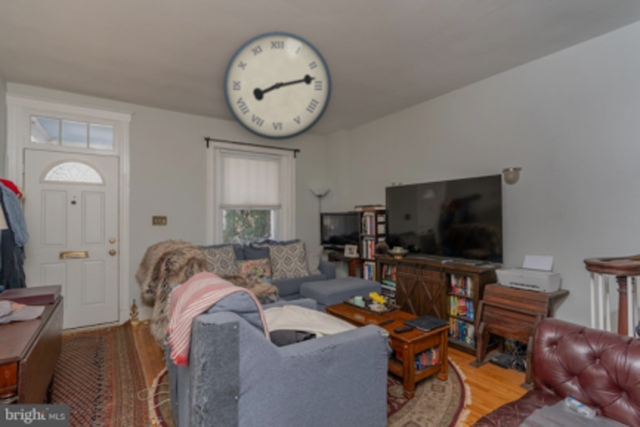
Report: {"hour": 8, "minute": 13}
